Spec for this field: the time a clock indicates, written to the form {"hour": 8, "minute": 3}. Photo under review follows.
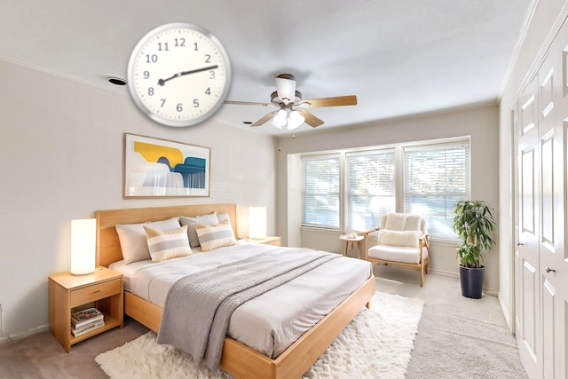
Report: {"hour": 8, "minute": 13}
